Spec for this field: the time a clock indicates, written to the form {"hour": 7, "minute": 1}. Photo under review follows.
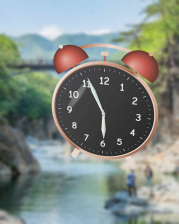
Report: {"hour": 5, "minute": 56}
